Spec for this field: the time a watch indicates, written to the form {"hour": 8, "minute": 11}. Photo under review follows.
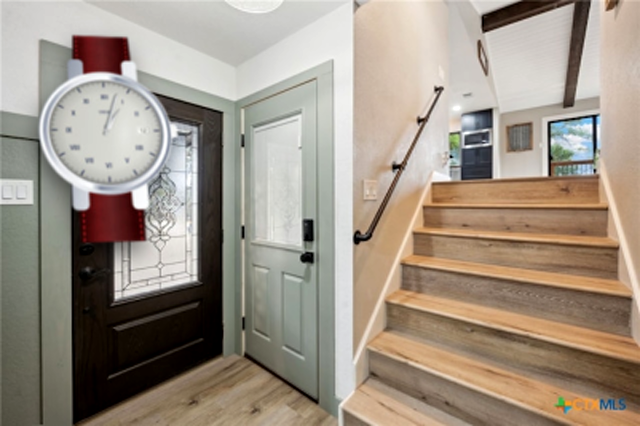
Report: {"hour": 1, "minute": 3}
